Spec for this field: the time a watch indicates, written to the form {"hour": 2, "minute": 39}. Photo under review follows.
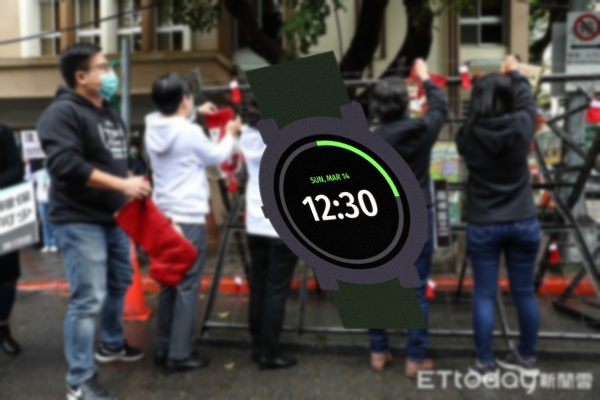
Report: {"hour": 12, "minute": 30}
